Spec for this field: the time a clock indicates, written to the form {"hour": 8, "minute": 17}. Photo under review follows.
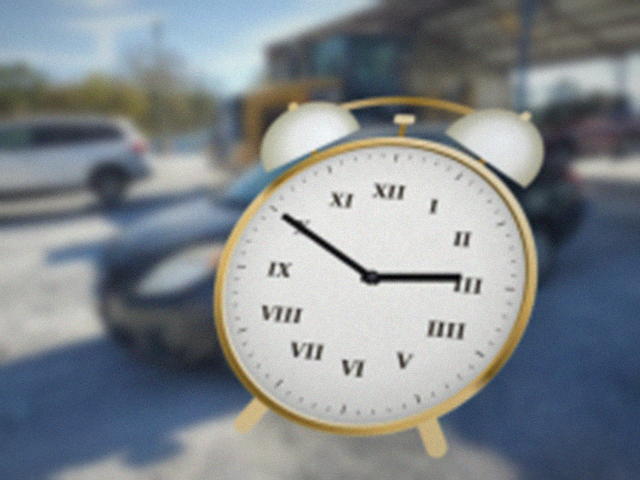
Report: {"hour": 2, "minute": 50}
